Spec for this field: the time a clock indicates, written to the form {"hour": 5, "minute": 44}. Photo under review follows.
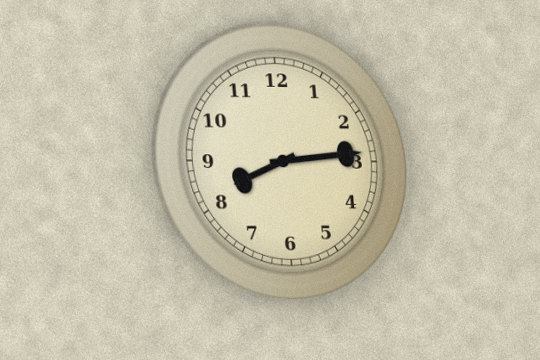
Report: {"hour": 8, "minute": 14}
